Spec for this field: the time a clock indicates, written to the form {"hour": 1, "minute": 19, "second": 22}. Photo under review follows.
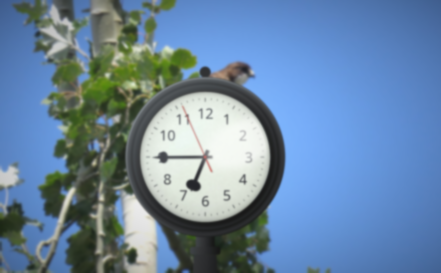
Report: {"hour": 6, "minute": 44, "second": 56}
